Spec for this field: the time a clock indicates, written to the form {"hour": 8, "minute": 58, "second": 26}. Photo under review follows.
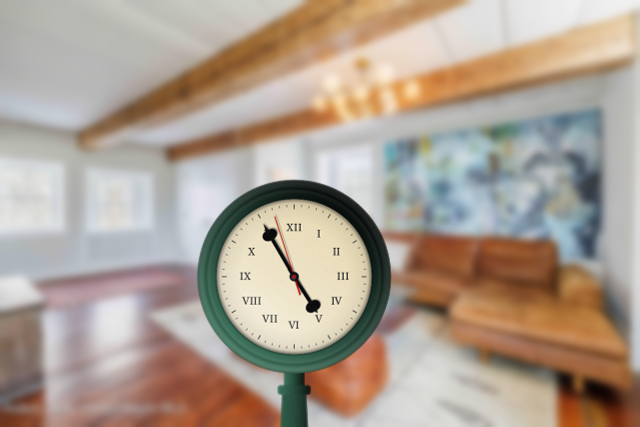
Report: {"hour": 4, "minute": 54, "second": 57}
